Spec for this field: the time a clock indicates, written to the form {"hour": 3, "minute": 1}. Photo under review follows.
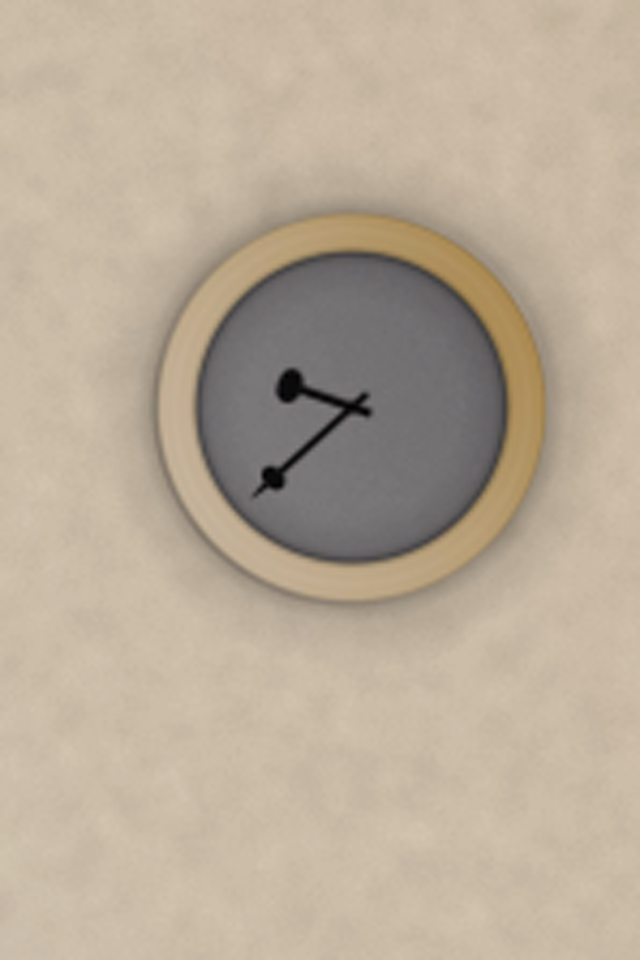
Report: {"hour": 9, "minute": 38}
